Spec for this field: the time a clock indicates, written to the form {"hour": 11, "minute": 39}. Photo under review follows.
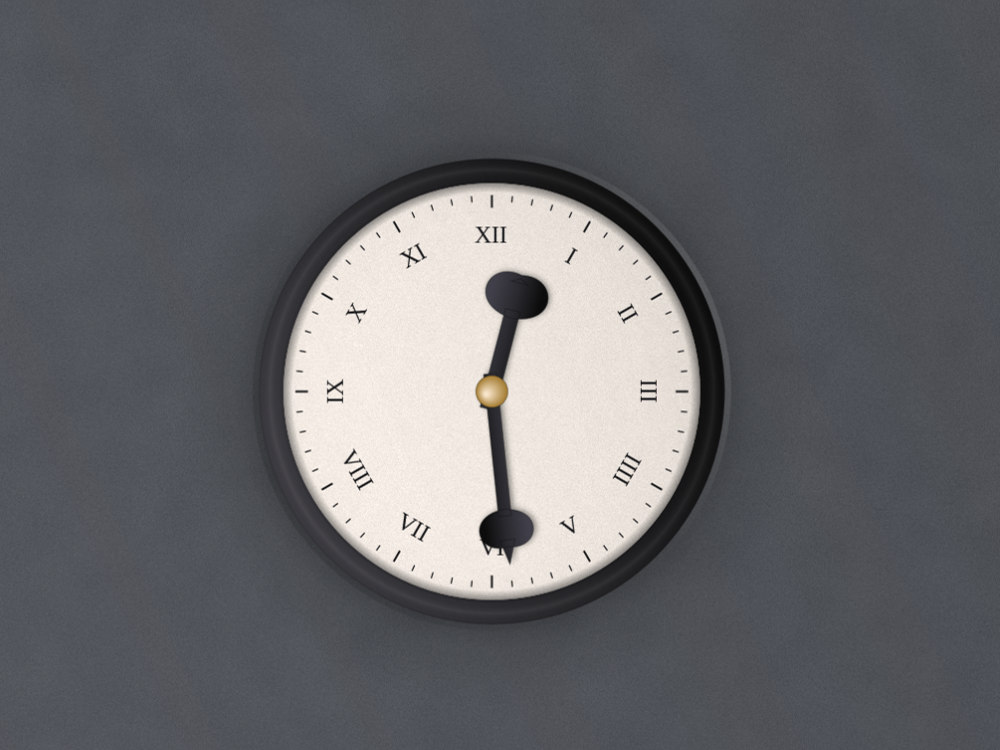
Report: {"hour": 12, "minute": 29}
